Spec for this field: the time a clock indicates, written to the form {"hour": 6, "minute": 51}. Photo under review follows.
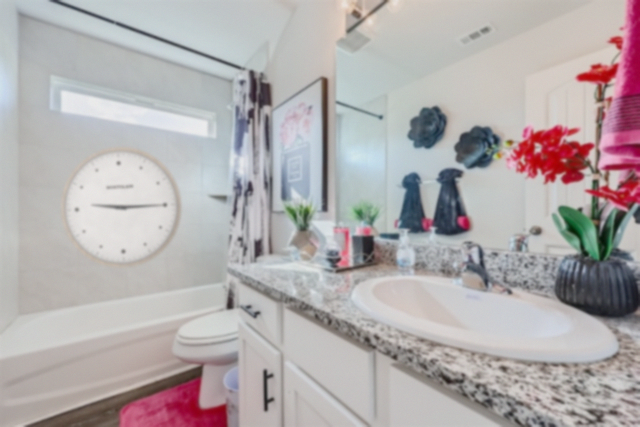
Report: {"hour": 9, "minute": 15}
